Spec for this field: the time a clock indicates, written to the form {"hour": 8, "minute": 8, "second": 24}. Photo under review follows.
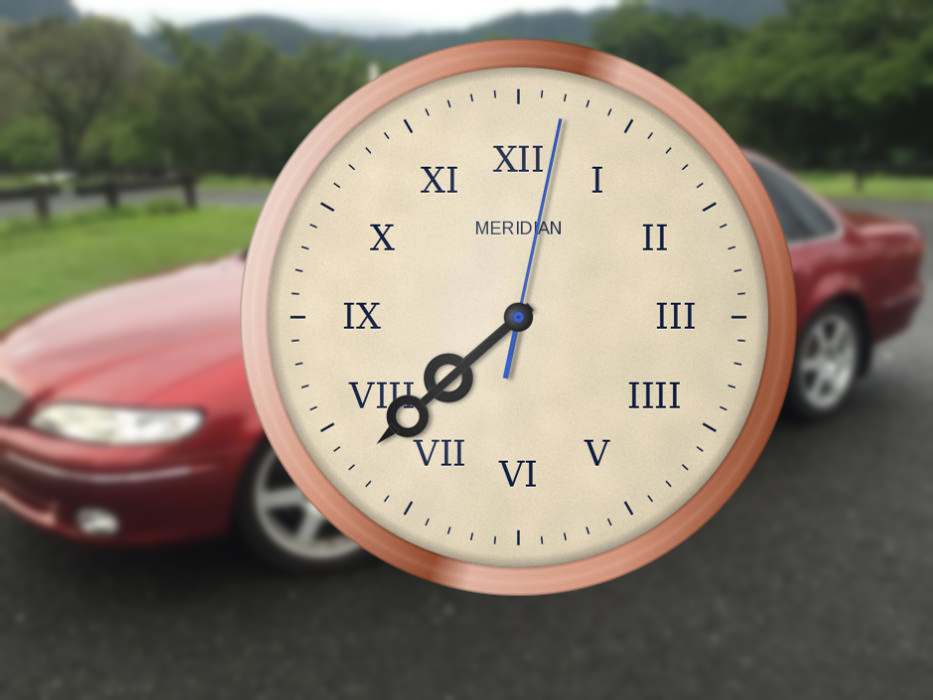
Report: {"hour": 7, "minute": 38, "second": 2}
